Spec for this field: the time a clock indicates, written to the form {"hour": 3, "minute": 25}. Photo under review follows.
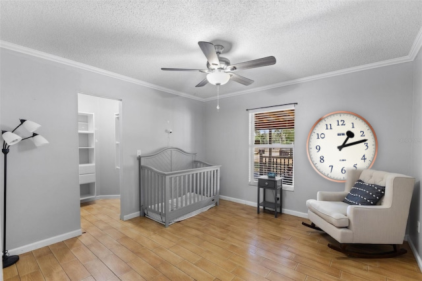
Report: {"hour": 1, "minute": 13}
